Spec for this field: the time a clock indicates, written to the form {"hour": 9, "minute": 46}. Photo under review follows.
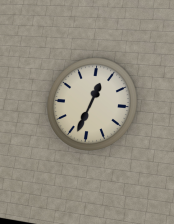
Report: {"hour": 12, "minute": 33}
